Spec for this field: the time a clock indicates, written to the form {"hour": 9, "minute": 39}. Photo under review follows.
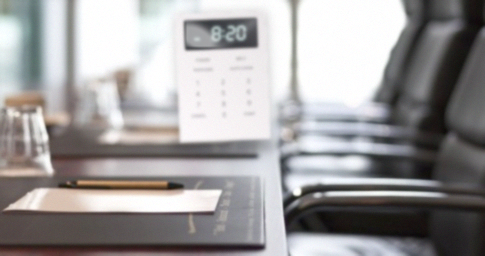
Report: {"hour": 8, "minute": 20}
